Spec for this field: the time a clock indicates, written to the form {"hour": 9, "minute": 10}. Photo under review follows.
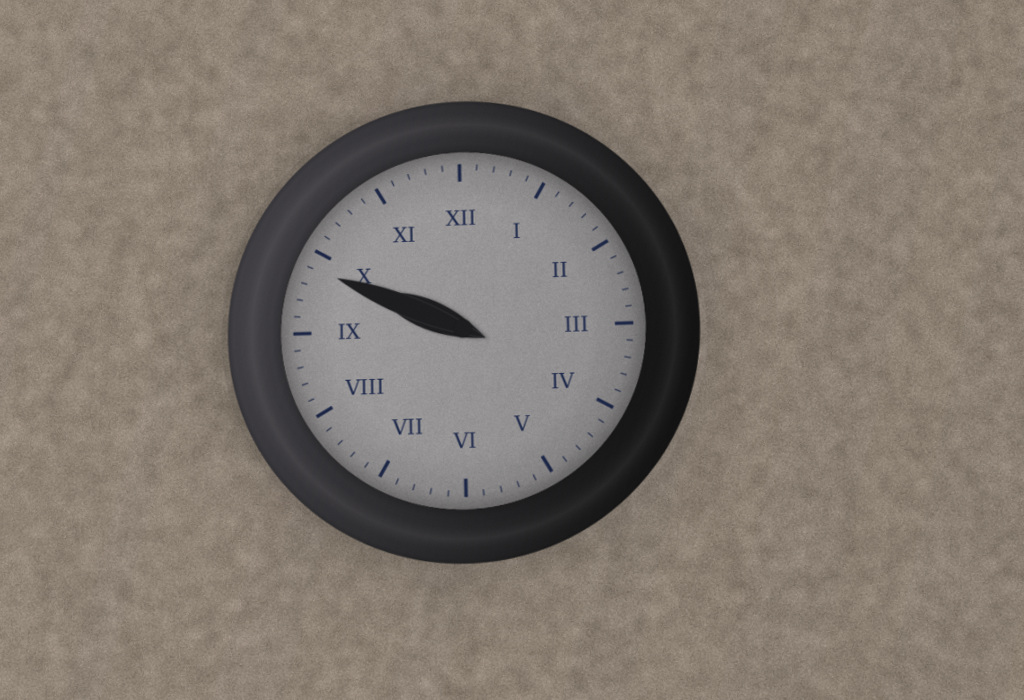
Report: {"hour": 9, "minute": 49}
